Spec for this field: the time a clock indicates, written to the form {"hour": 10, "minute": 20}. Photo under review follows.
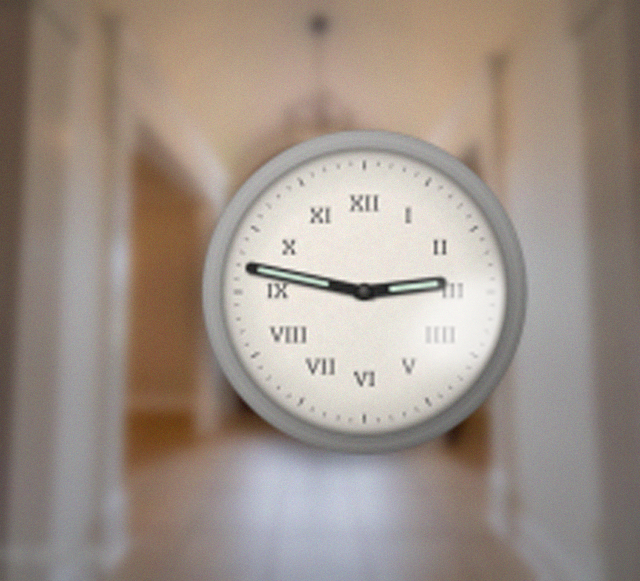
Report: {"hour": 2, "minute": 47}
